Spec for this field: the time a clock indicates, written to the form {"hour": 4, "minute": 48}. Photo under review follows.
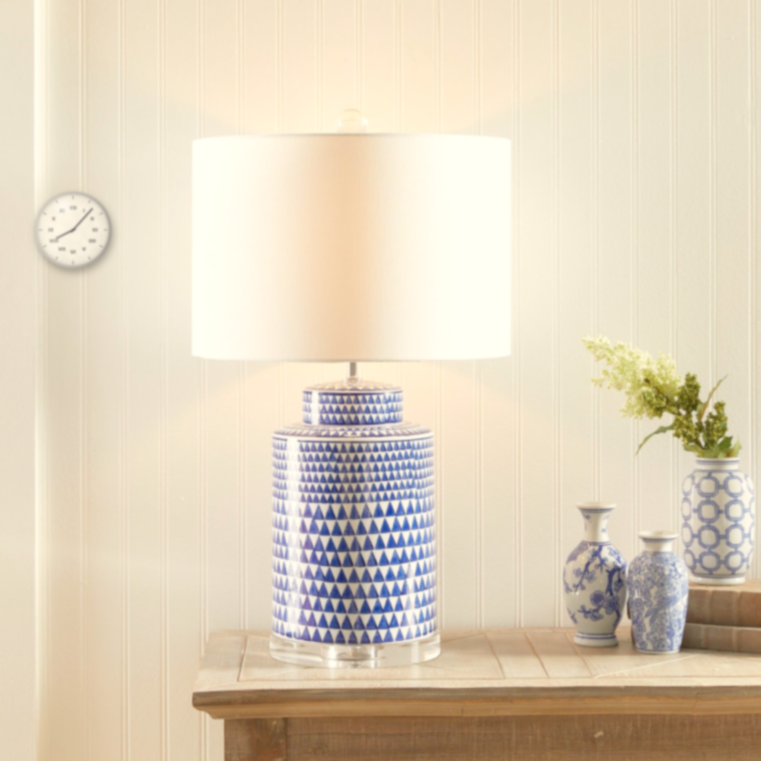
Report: {"hour": 8, "minute": 7}
